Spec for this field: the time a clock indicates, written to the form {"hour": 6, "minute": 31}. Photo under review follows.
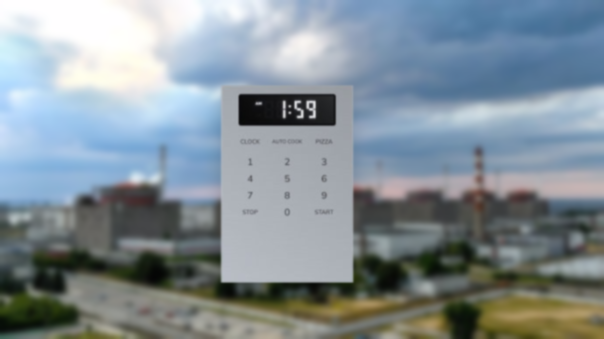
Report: {"hour": 1, "minute": 59}
